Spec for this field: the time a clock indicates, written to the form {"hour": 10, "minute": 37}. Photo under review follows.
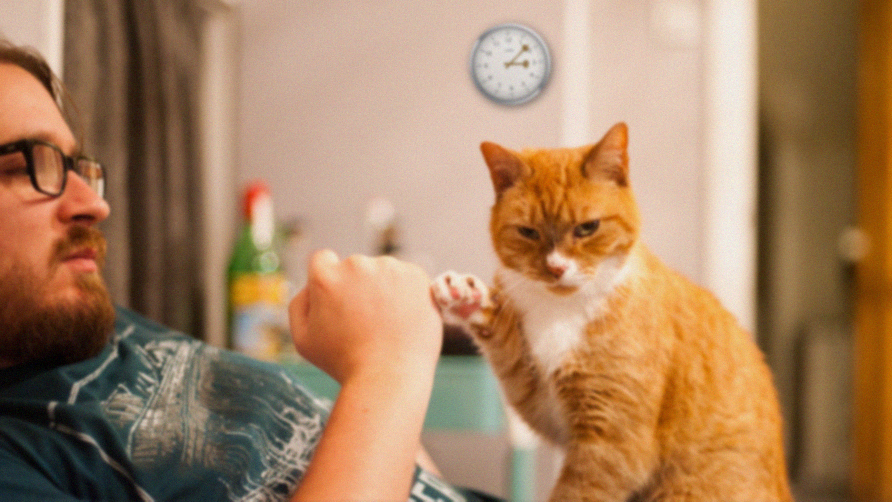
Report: {"hour": 3, "minute": 8}
